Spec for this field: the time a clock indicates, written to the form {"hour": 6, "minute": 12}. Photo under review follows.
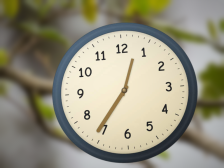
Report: {"hour": 12, "minute": 36}
